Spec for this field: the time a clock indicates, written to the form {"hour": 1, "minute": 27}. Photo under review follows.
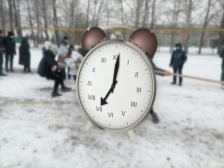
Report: {"hour": 7, "minute": 1}
